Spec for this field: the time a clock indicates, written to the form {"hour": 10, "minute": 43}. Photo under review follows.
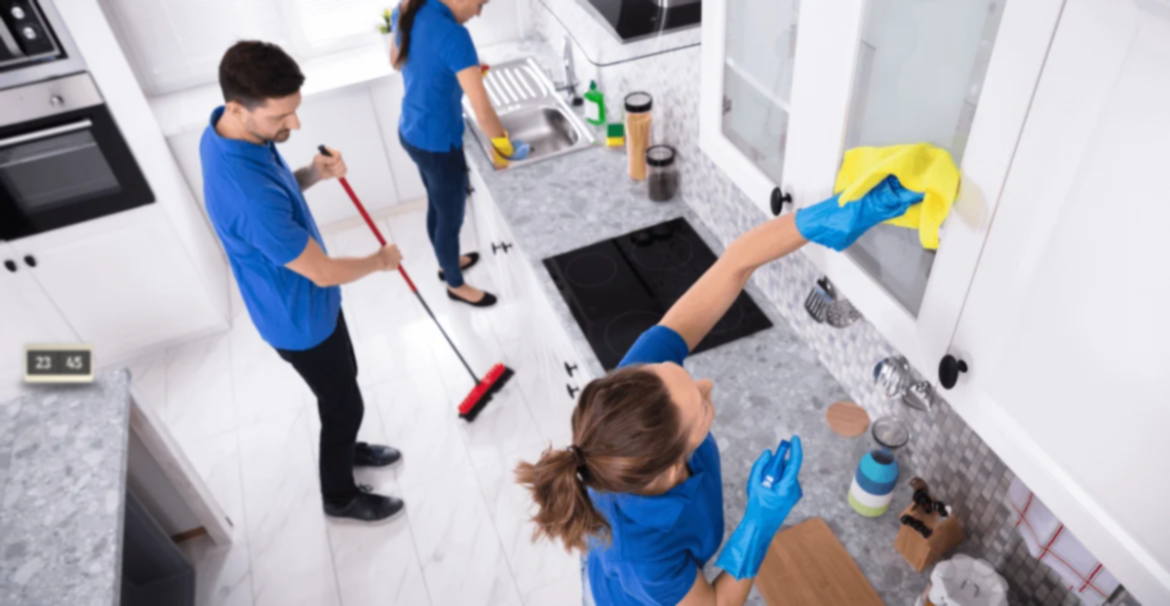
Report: {"hour": 23, "minute": 45}
